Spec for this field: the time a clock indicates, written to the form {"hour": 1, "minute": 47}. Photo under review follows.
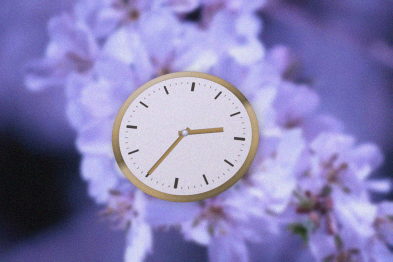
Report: {"hour": 2, "minute": 35}
